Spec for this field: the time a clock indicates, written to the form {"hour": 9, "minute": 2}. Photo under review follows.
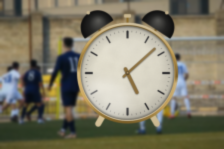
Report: {"hour": 5, "minute": 8}
